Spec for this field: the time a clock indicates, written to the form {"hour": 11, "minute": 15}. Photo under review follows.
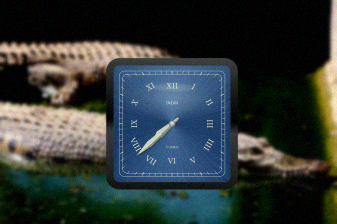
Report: {"hour": 7, "minute": 38}
